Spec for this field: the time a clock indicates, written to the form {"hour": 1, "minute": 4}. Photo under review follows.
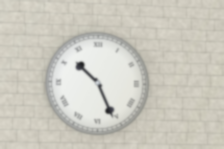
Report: {"hour": 10, "minute": 26}
